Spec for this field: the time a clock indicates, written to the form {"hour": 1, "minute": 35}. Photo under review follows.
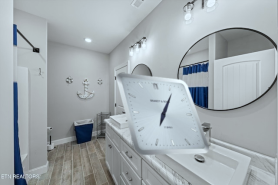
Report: {"hour": 7, "minute": 6}
